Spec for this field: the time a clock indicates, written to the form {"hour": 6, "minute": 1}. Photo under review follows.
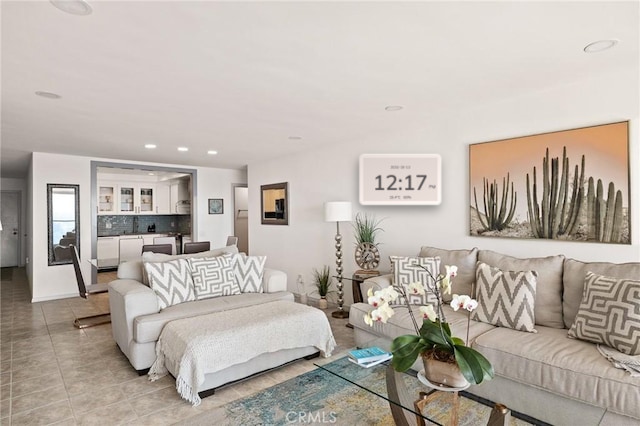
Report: {"hour": 12, "minute": 17}
